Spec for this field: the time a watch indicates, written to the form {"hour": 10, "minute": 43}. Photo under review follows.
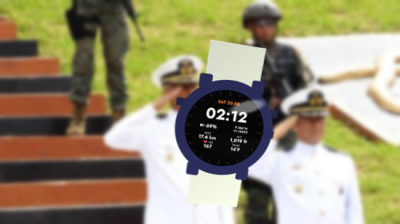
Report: {"hour": 2, "minute": 12}
